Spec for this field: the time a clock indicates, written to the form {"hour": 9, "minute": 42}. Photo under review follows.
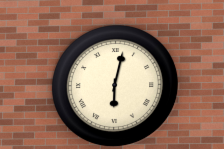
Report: {"hour": 6, "minute": 2}
